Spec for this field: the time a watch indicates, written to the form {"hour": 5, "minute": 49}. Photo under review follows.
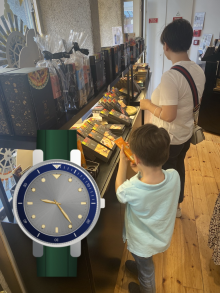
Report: {"hour": 9, "minute": 24}
